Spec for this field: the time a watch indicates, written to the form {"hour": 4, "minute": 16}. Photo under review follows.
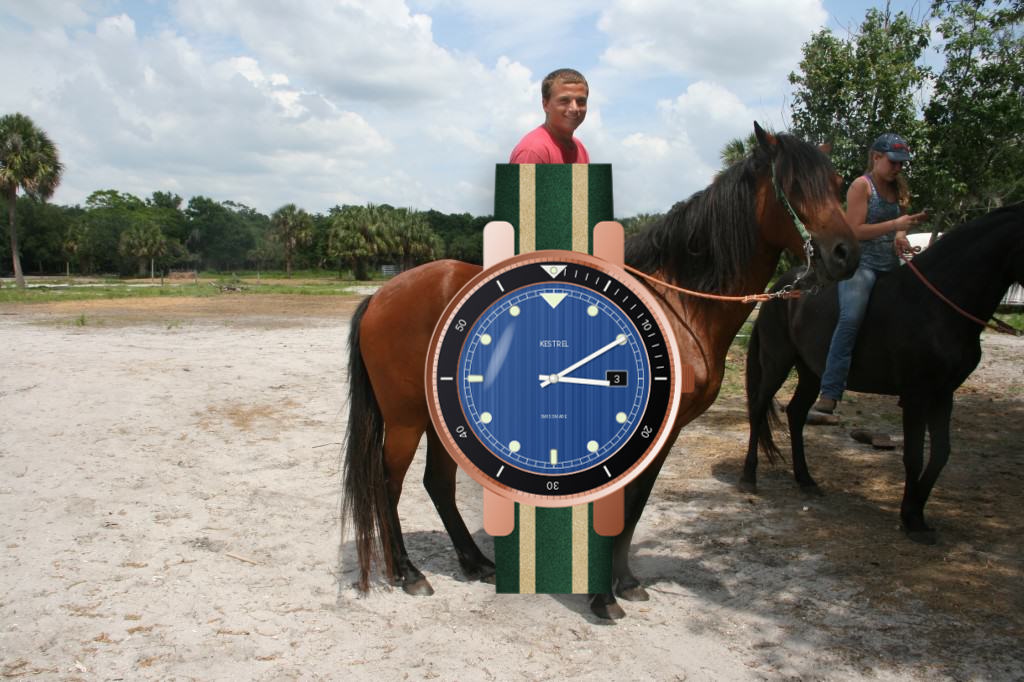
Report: {"hour": 3, "minute": 10}
